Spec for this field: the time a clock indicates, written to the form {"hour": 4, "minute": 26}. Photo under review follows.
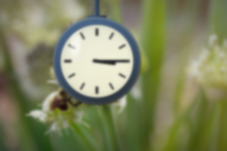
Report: {"hour": 3, "minute": 15}
